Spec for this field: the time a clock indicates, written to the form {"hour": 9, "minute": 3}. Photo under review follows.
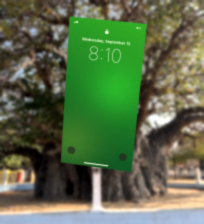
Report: {"hour": 8, "minute": 10}
